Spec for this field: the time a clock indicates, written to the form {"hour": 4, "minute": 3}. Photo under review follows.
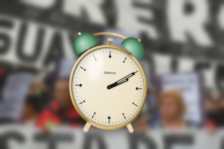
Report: {"hour": 2, "minute": 10}
